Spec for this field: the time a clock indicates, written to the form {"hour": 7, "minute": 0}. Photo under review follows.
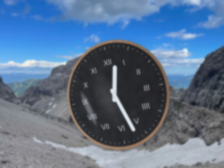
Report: {"hour": 12, "minute": 27}
